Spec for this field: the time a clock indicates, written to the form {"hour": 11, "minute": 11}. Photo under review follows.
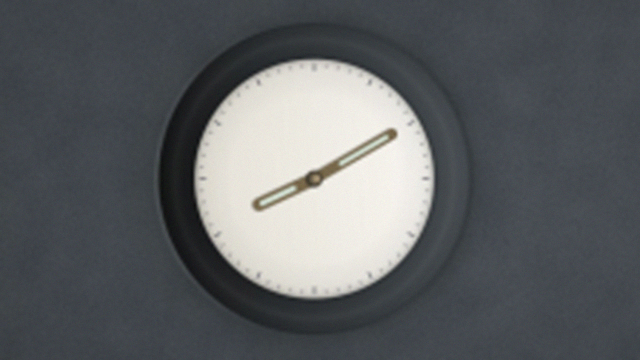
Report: {"hour": 8, "minute": 10}
